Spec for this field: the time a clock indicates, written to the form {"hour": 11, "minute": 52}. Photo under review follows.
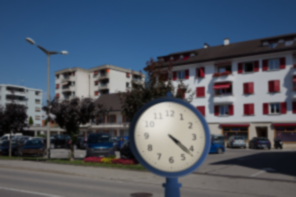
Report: {"hour": 4, "minute": 22}
